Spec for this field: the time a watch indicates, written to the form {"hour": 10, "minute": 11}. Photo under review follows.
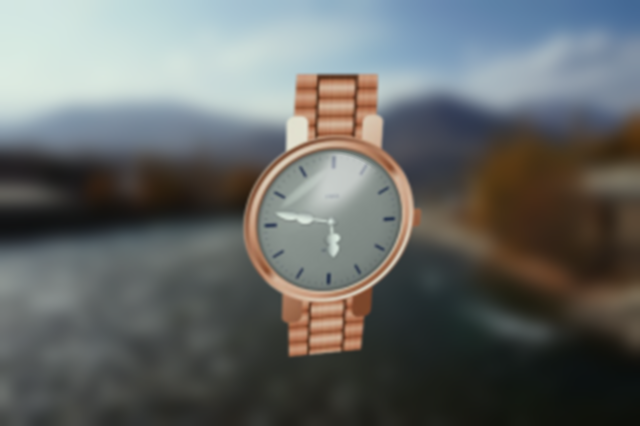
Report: {"hour": 5, "minute": 47}
